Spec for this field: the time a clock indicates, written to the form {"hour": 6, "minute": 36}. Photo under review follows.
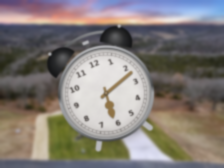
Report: {"hour": 6, "minute": 12}
